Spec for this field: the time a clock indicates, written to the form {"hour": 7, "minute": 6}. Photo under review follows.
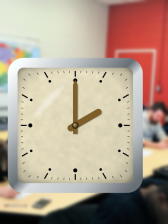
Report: {"hour": 2, "minute": 0}
